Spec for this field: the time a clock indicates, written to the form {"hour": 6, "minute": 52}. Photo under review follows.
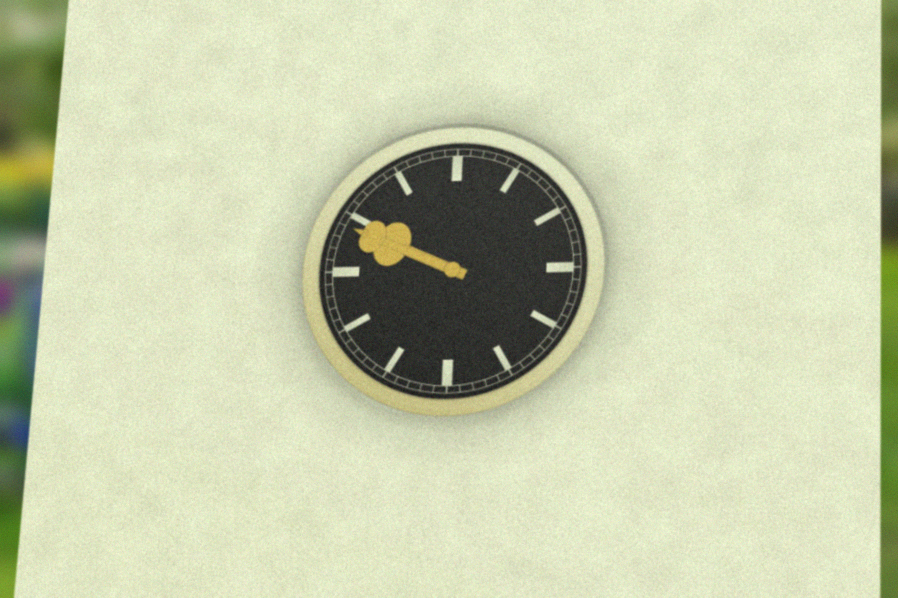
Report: {"hour": 9, "minute": 49}
